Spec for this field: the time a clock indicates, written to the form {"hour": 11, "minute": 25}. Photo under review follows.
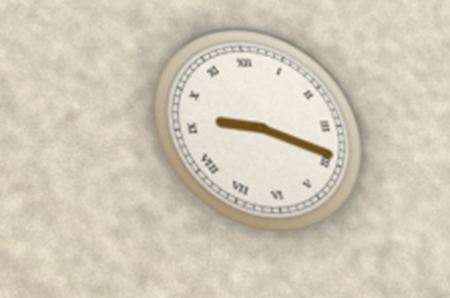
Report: {"hour": 9, "minute": 19}
